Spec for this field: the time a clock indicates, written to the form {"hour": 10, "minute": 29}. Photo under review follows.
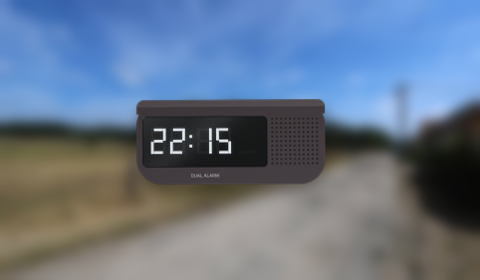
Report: {"hour": 22, "minute": 15}
